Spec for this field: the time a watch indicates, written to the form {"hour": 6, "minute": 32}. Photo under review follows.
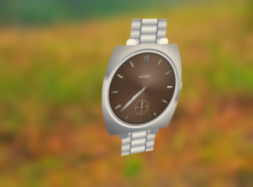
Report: {"hour": 7, "minute": 38}
